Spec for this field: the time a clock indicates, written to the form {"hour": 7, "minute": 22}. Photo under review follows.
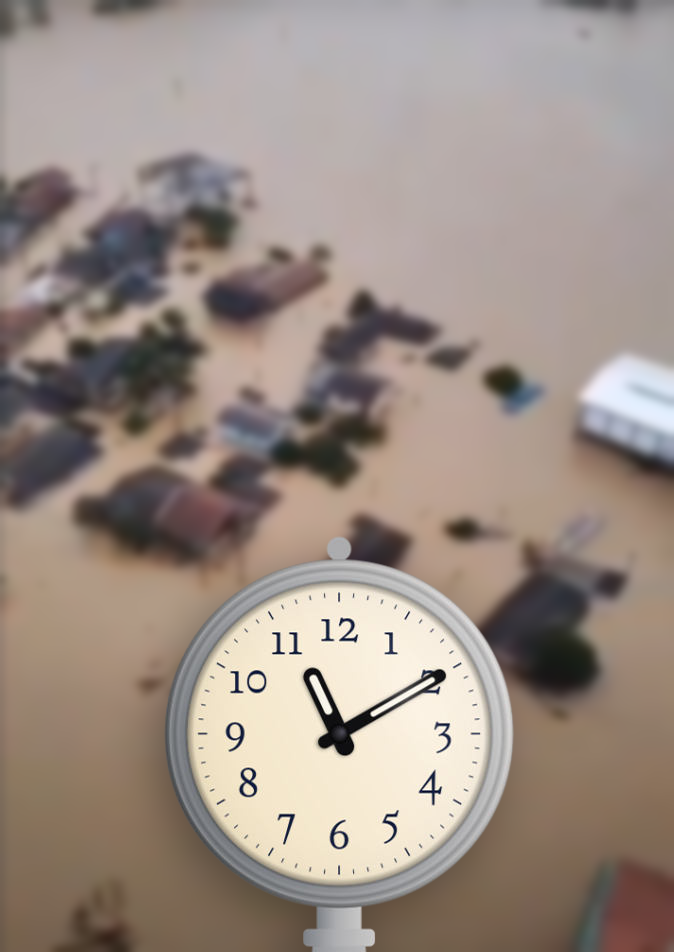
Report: {"hour": 11, "minute": 10}
